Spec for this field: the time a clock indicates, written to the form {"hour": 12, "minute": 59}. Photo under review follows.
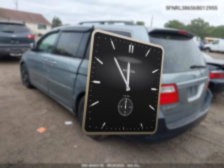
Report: {"hour": 11, "minute": 54}
